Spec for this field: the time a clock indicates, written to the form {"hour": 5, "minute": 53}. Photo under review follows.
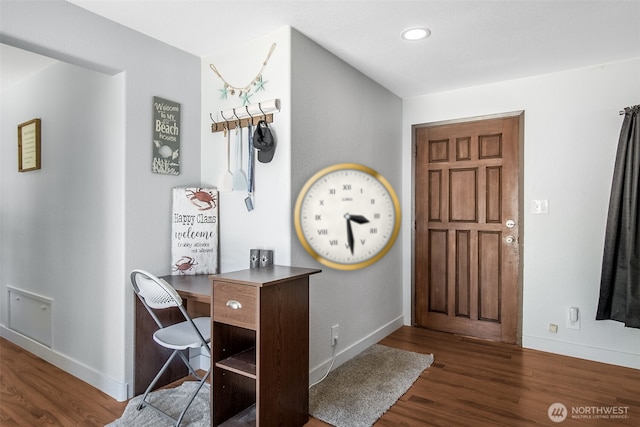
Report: {"hour": 3, "minute": 29}
